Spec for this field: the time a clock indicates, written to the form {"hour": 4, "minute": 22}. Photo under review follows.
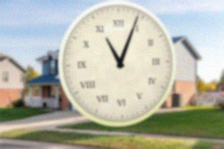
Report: {"hour": 11, "minute": 4}
